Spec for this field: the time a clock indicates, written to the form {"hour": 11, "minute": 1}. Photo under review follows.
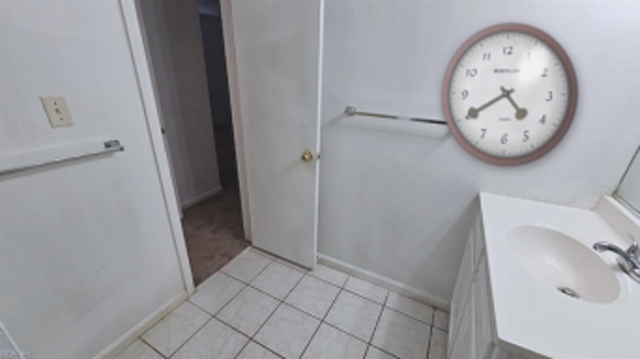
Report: {"hour": 4, "minute": 40}
